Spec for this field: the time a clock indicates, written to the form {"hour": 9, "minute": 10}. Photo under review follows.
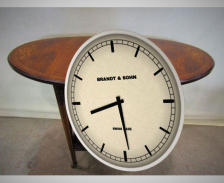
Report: {"hour": 8, "minute": 29}
